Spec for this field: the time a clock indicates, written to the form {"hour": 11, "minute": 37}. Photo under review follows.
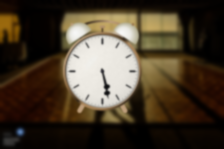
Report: {"hour": 5, "minute": 28}
